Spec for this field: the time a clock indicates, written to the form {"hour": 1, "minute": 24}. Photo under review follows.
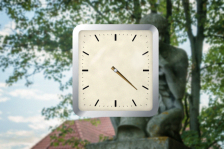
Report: {"hour": 4, "minute": 22}
